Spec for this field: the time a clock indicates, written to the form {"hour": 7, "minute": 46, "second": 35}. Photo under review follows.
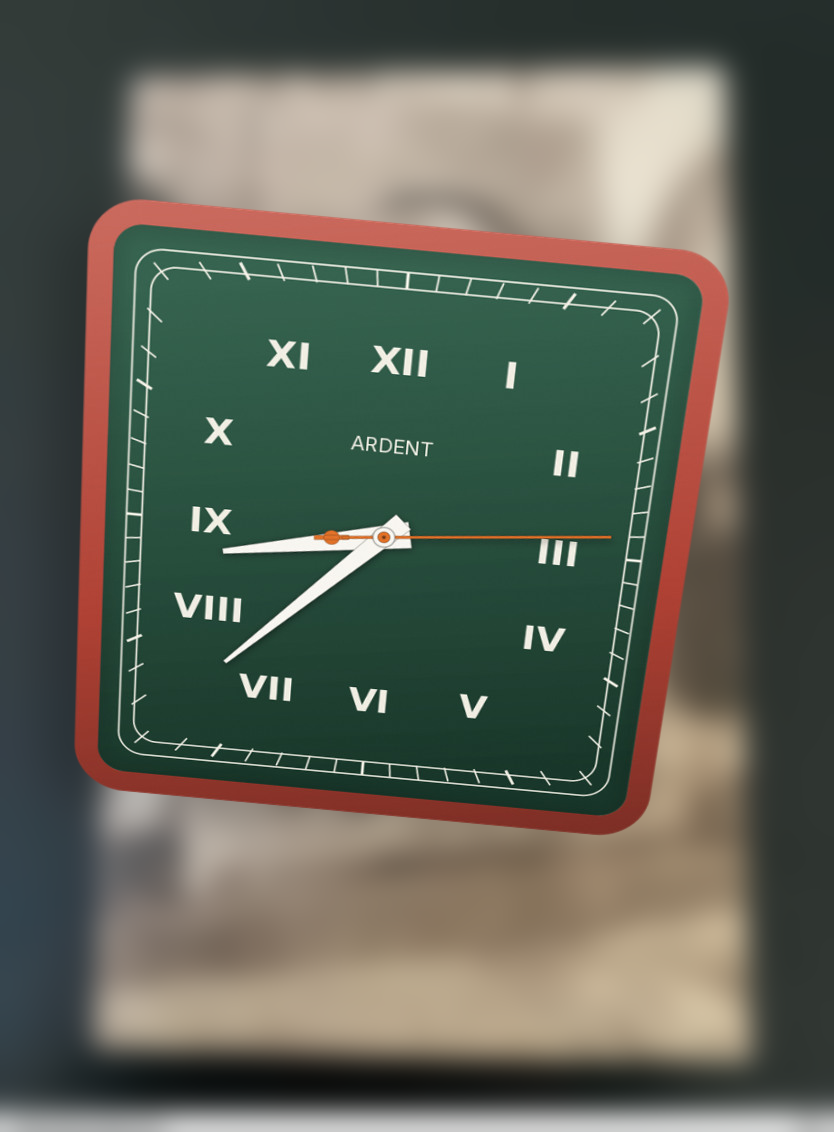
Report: {"hour": 8, "minute": 37, "second": 14}
